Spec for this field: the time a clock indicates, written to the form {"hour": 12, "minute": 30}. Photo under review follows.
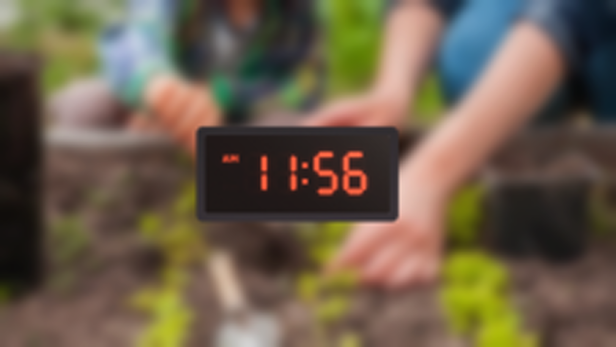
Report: {"hour": 11, "minute": 56}
